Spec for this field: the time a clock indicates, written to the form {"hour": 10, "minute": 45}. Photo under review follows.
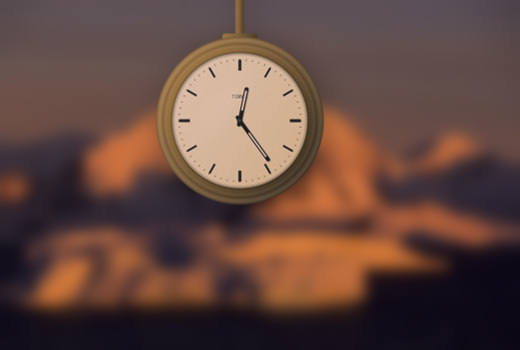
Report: {"hour": 12, "minute": 24}
